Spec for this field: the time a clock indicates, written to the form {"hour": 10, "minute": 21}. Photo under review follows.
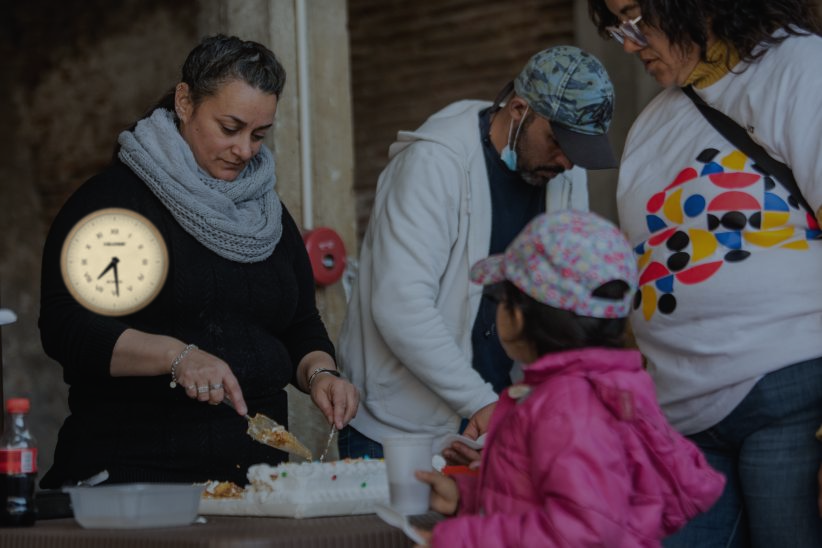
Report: {"hour": 7, "minute": 29}
